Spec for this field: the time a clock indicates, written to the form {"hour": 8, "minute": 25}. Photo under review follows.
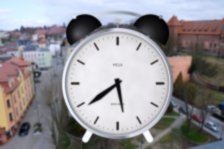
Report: {"hour": 5, "minute": 39}
